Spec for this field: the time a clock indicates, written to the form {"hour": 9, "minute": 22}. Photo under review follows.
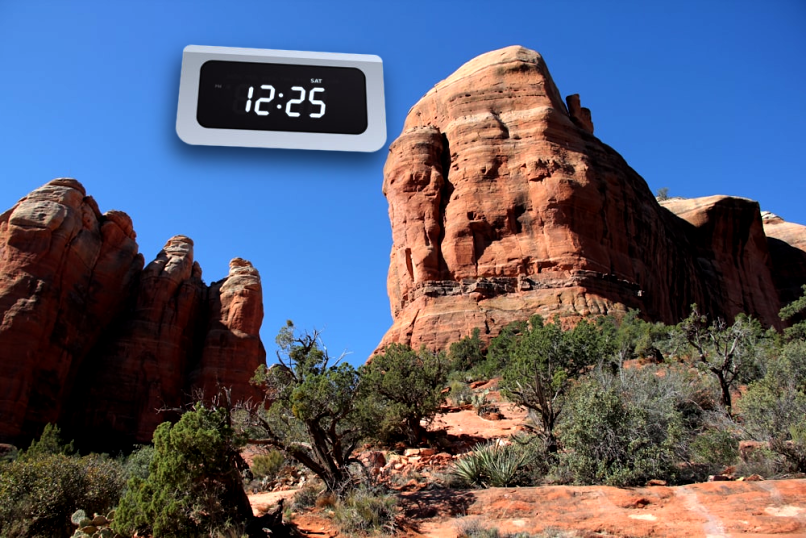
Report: {"hour": 12, "minute": 25}
